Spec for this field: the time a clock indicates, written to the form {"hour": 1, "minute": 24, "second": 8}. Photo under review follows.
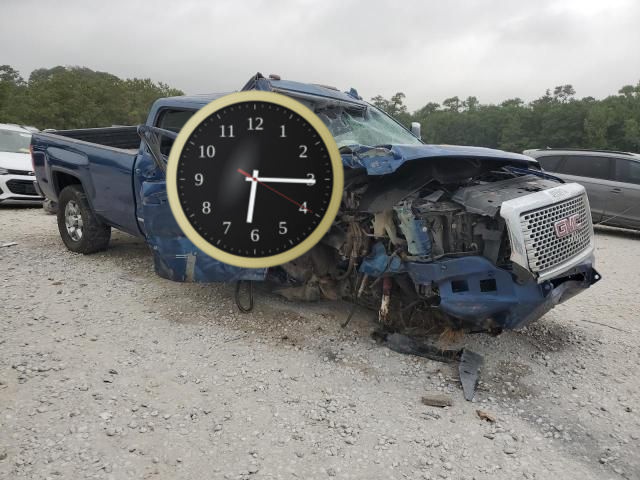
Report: {"hour": 6, "minute": 15, "second": 20}
